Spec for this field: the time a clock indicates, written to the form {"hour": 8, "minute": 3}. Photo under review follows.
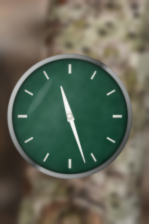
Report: {"hour": 11, "minute": 27}
